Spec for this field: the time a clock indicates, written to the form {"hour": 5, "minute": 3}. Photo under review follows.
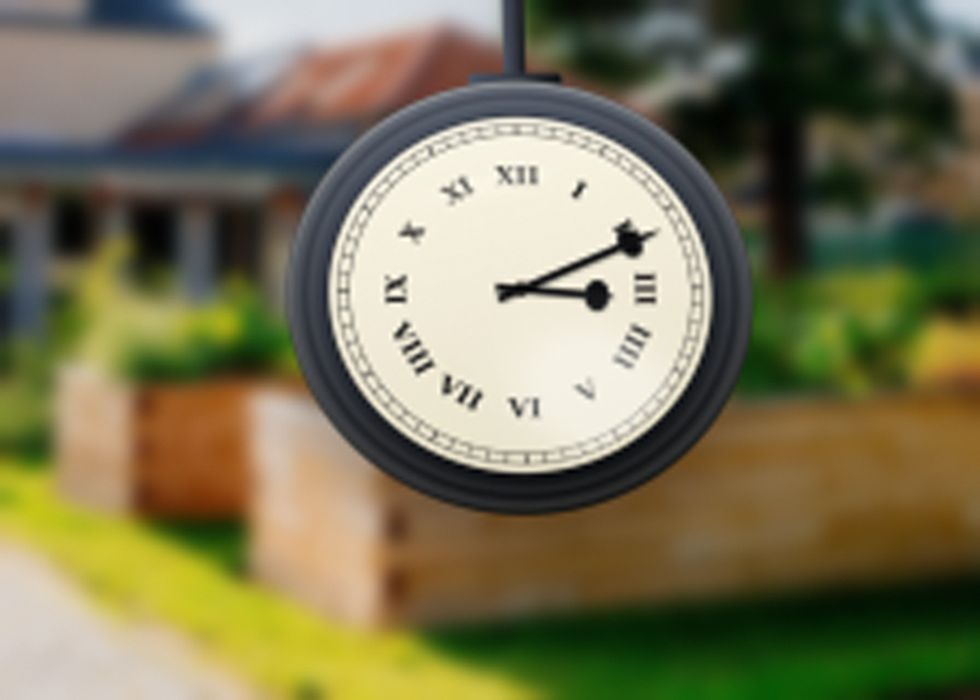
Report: {"hour": 3, "minute": 11}
